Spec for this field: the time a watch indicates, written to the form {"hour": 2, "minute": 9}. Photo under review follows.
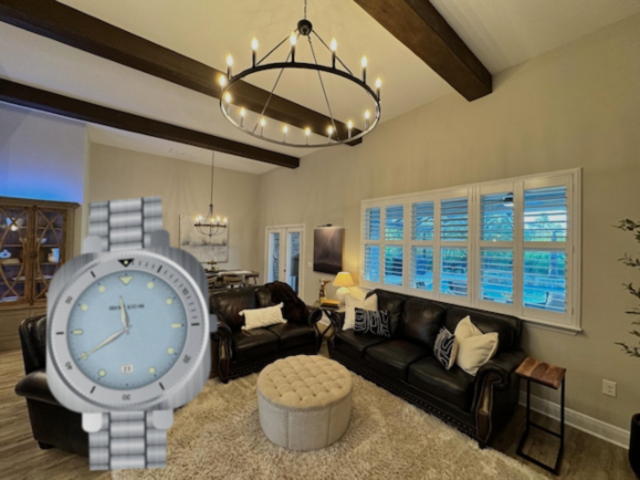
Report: {"hour": 11, "minute": 40}
